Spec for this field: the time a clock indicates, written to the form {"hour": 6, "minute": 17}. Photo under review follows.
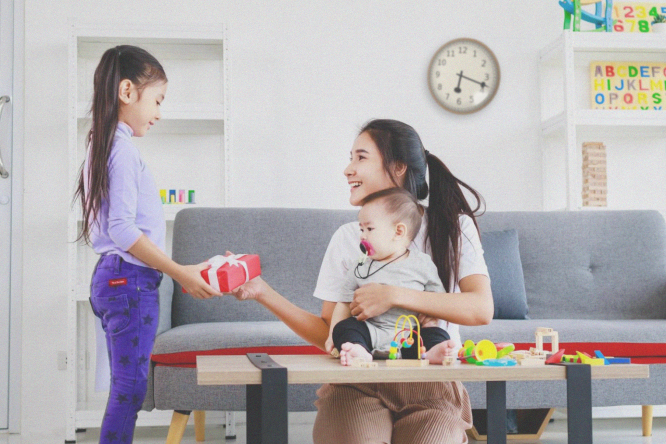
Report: {"hour": 6, "minute": 18}
